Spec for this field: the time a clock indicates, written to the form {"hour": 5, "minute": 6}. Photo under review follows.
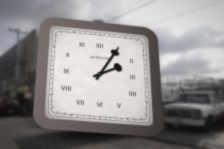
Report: {"hour": 2, "minute": 5}
